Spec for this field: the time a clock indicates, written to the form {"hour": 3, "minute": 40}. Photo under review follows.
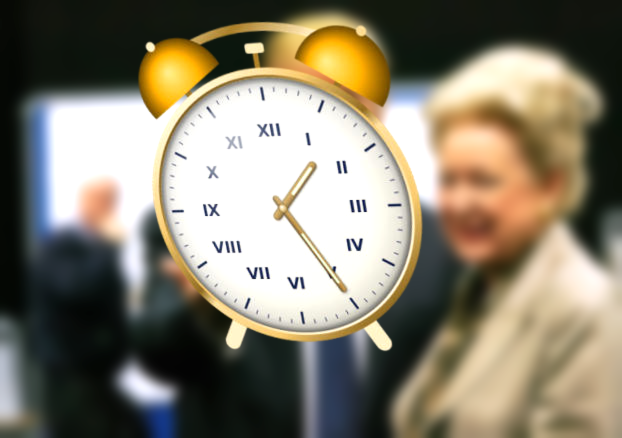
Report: {"hour": 1, "minute": 25}
